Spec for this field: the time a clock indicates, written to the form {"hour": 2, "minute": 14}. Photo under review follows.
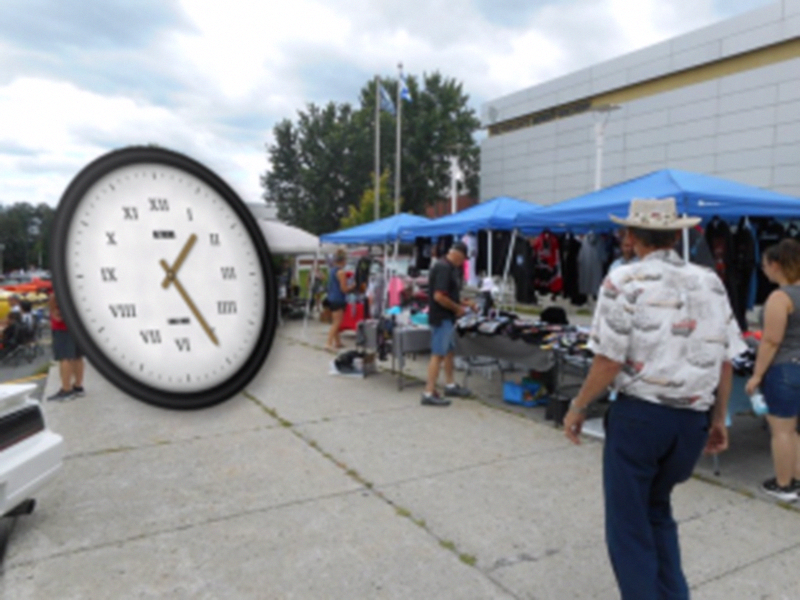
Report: {"hour": 1, "minute": 25}
